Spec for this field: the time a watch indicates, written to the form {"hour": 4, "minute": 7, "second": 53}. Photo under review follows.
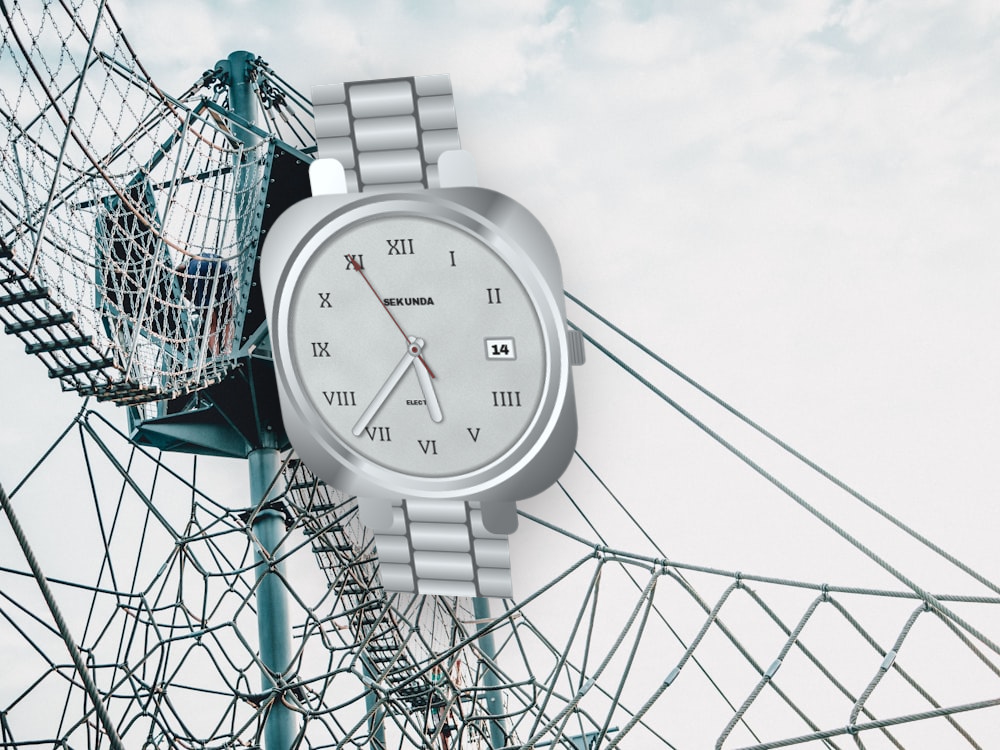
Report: {"hour": 5, "minute": 36, "second": 55}
